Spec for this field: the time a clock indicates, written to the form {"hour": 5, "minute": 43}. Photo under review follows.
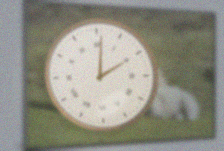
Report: {"hour": 2, "minute": 1}
